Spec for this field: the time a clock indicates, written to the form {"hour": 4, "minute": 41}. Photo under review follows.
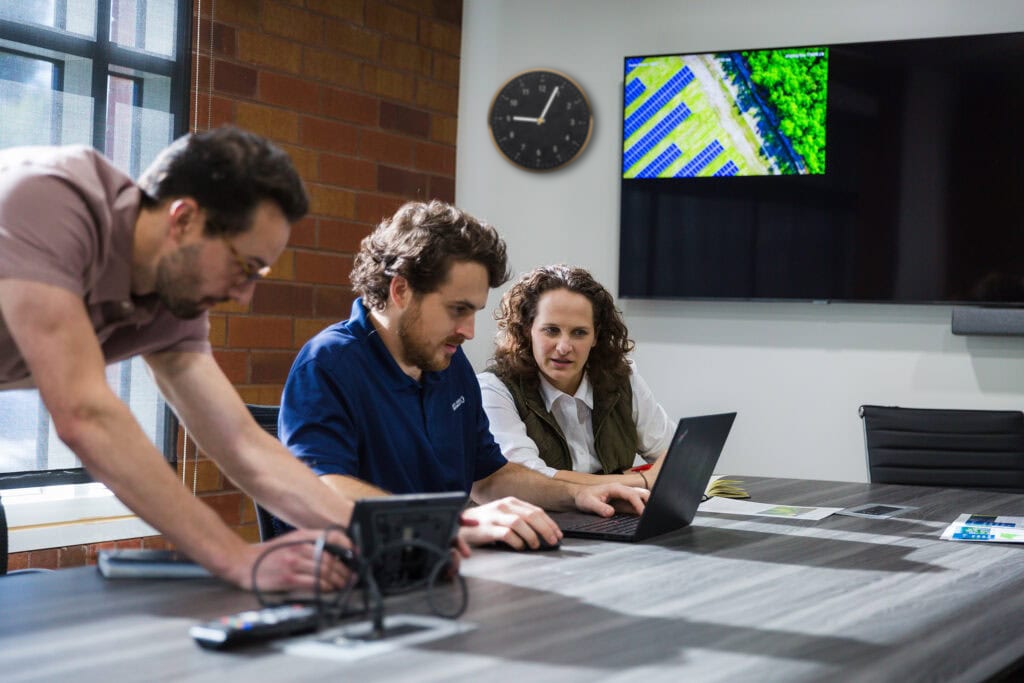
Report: {"hour": 9, "minute": 4}
